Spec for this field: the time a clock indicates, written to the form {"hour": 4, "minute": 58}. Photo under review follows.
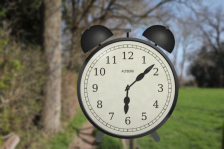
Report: {"hour": 6, "minute": 8}
